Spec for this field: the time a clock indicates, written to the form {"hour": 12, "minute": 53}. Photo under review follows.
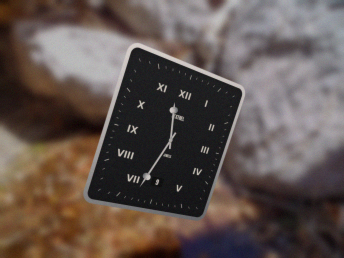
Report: {"hour": 11, "minute": 33}
